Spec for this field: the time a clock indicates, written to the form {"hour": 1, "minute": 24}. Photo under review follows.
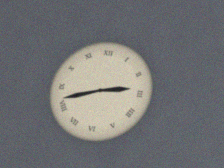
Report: {"hour": 2, "minute": 42}
